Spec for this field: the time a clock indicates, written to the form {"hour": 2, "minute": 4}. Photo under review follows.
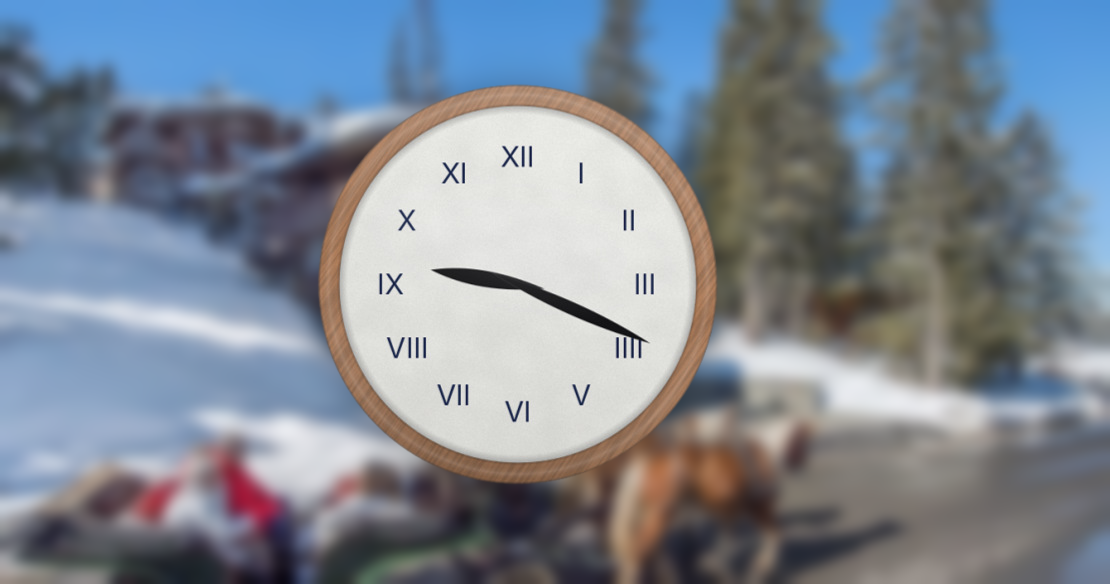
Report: {"hour": 9, "minute": 19}
